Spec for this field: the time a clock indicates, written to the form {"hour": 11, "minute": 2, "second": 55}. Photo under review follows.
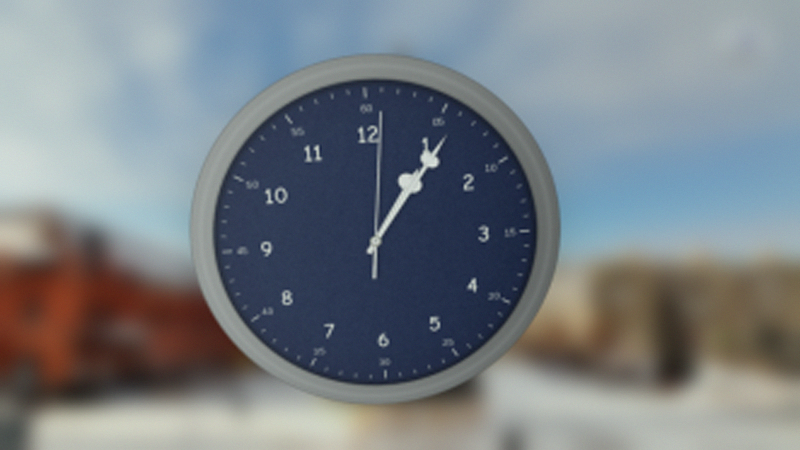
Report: {"hour": 1, "minute": 6, "second": 1}
